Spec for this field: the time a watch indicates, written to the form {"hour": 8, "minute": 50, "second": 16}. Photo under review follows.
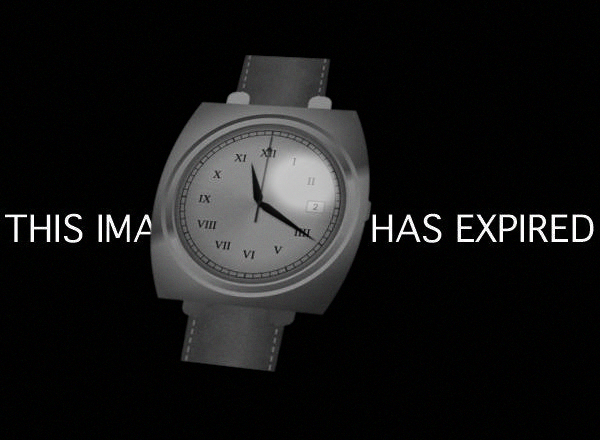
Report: {"hour": 11, "minute": 20, "second": 0}
